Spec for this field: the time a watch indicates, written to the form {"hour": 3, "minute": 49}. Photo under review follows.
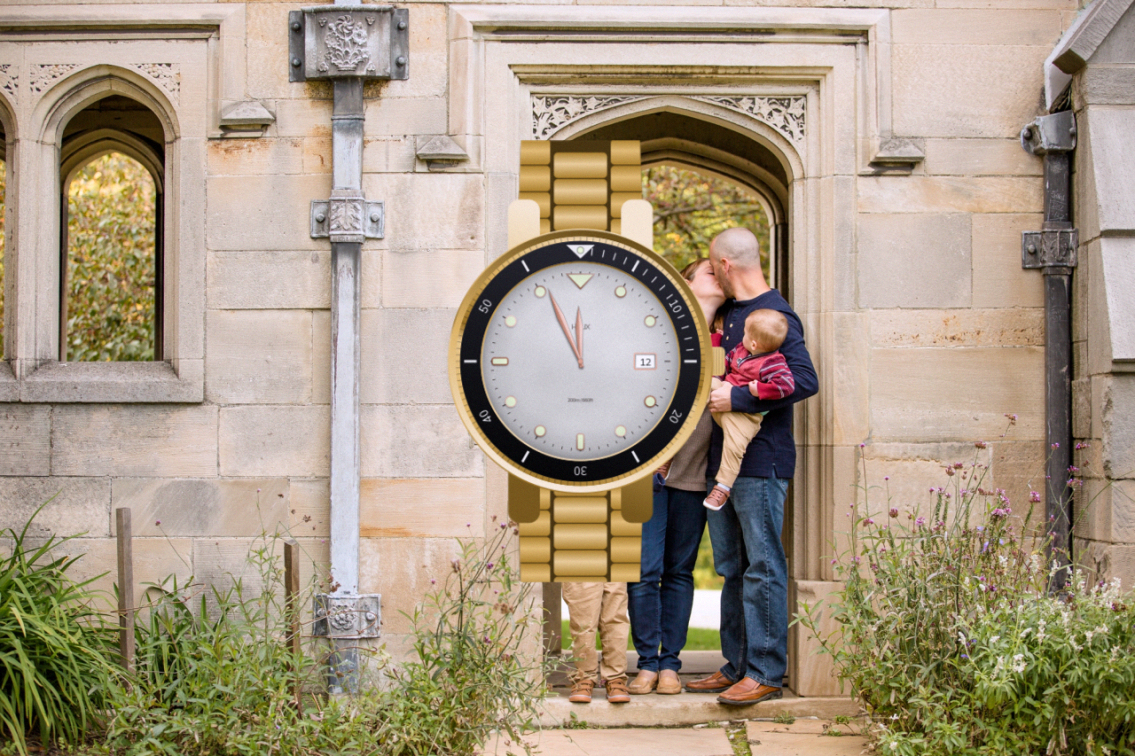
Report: {"hour": 11, "minute": 56}
